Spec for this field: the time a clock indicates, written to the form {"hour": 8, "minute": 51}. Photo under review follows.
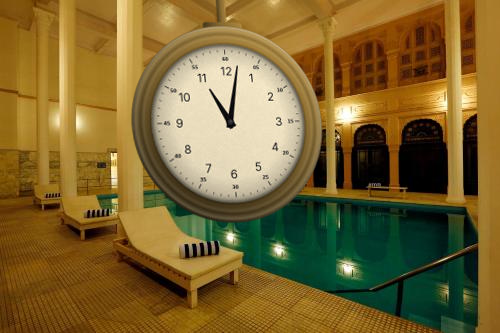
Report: {"hour": 11, "minute": 2}
